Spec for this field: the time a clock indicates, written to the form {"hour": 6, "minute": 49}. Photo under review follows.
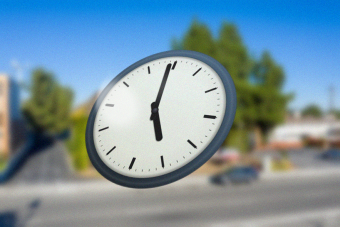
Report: {"hour": 4, "minute": 59}
